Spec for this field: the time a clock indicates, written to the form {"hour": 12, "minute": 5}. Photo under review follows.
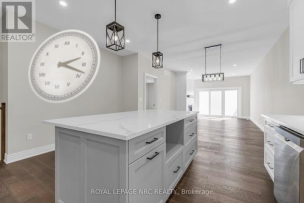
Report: {"hour": 2, "minute": 18}
